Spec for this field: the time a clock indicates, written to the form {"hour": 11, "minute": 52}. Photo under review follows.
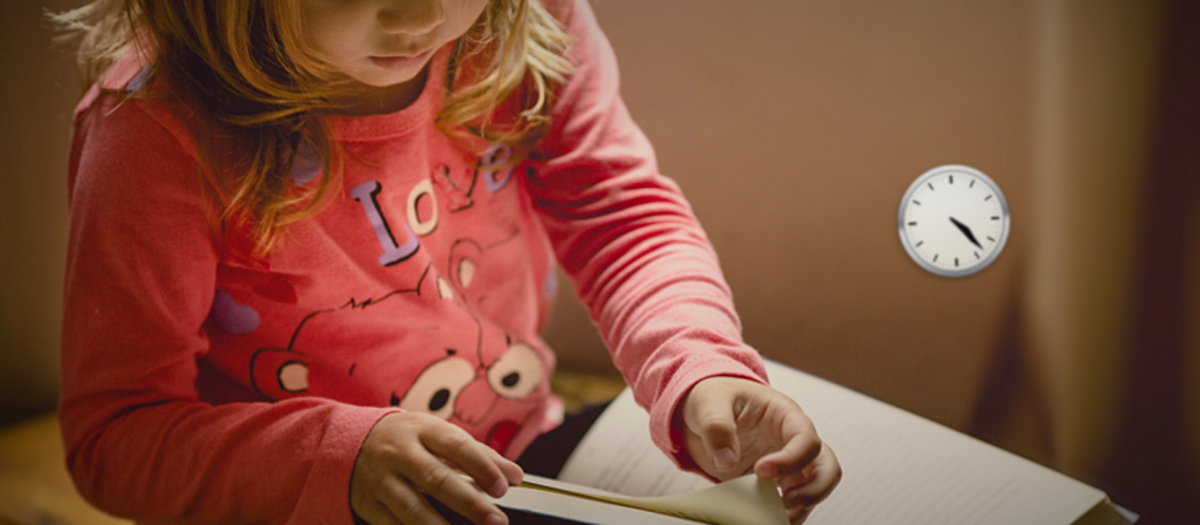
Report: {"hour": 4, "minute": 23}
